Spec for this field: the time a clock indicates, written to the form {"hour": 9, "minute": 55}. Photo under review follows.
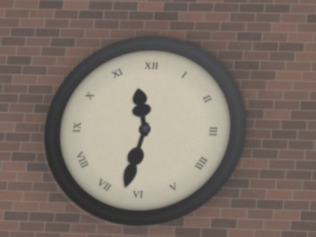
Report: {"hour": 11, "minute": 32}
